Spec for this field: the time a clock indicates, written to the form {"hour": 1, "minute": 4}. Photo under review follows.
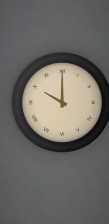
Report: {"hour": 10, "minute": 0}
